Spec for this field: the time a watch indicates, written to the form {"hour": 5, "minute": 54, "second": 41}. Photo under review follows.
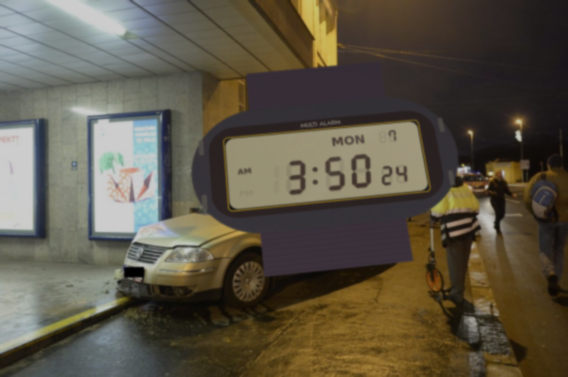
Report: {"hour": 3, "minute": 50, "second": 24}
